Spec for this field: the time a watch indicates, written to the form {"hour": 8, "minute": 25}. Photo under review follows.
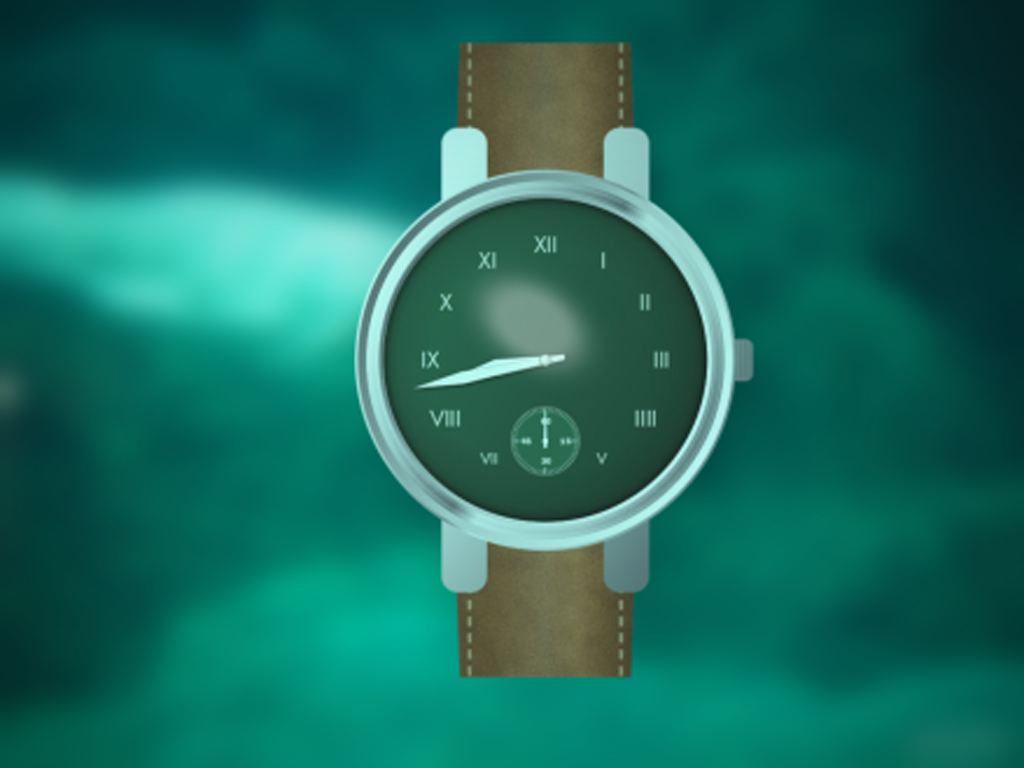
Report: {"hour": 8, "minute": 43}
